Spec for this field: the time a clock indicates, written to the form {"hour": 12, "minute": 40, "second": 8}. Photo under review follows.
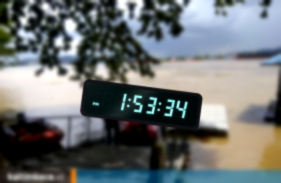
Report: {"hour": 1, "minute": 53, "second": 34}
